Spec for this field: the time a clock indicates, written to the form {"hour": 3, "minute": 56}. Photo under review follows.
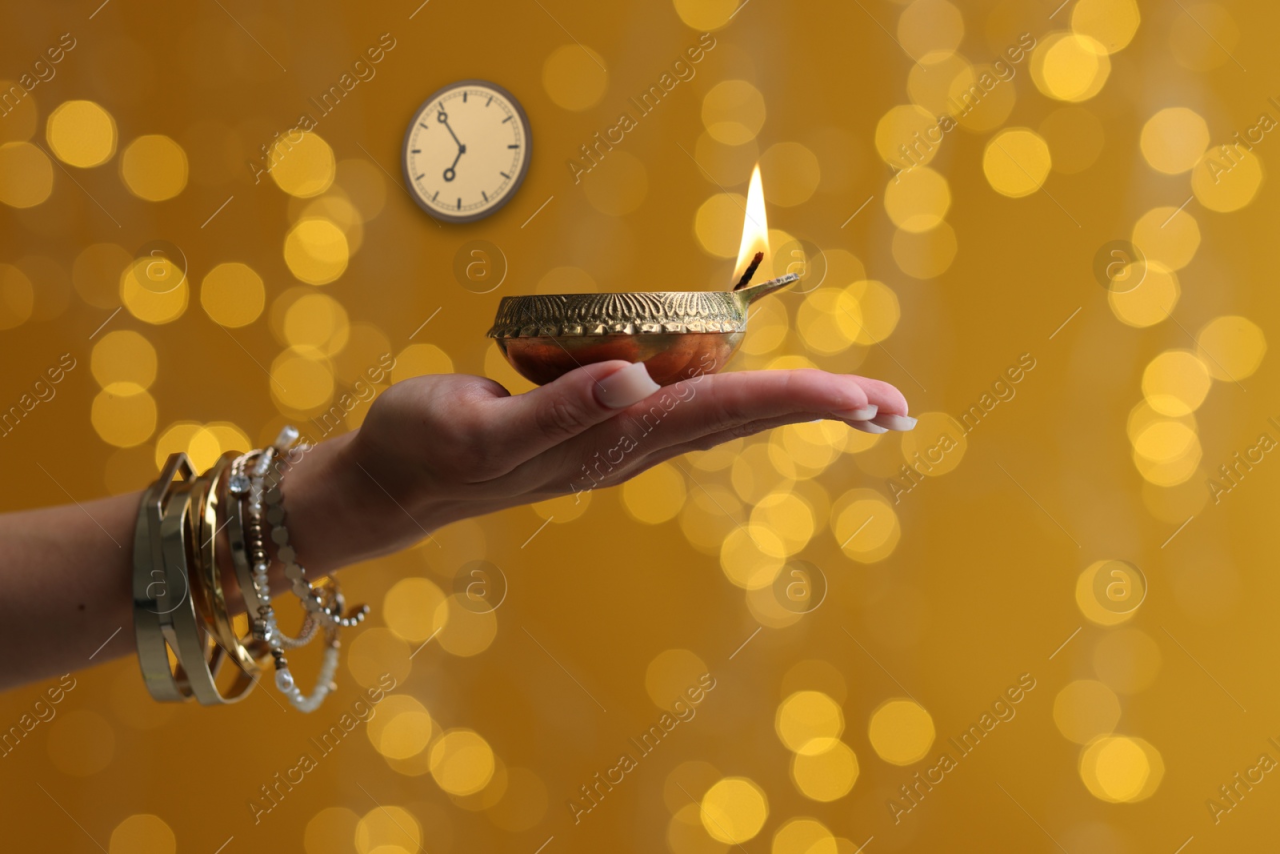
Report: {"hour": 6, "minute": 54}
